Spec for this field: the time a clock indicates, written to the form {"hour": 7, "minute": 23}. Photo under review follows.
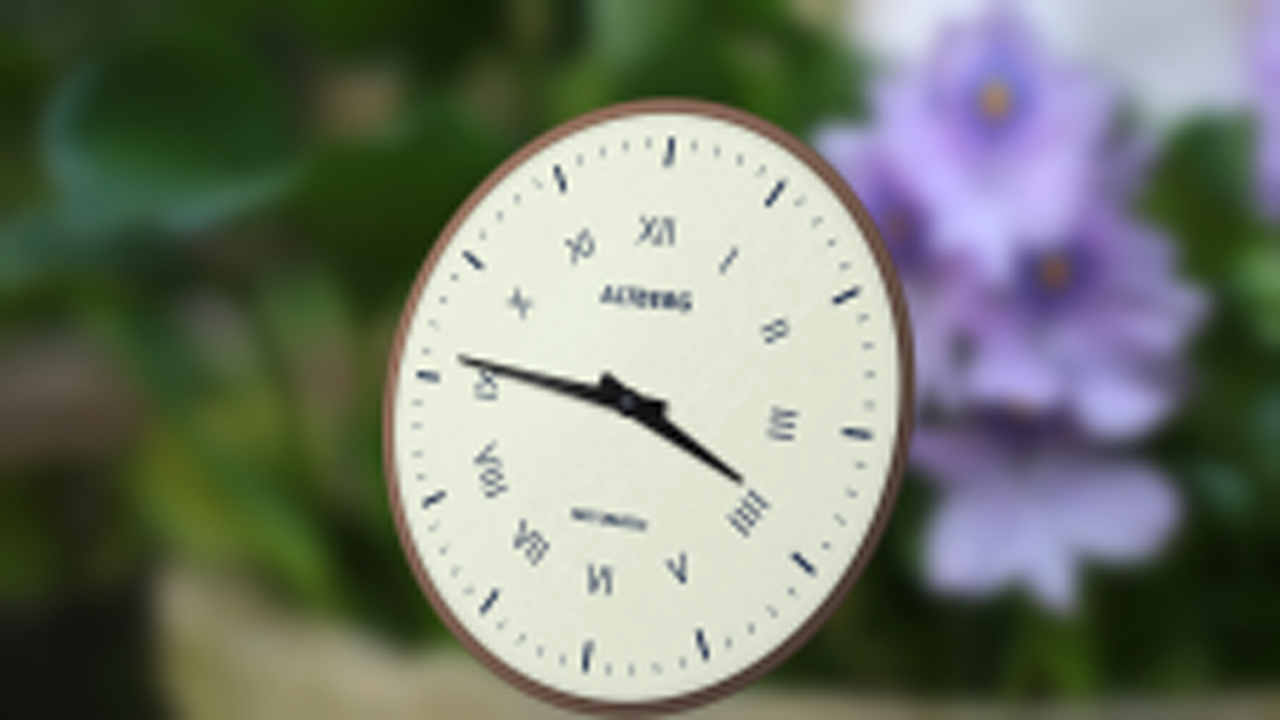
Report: {"hour": 3, "minute": 46}
